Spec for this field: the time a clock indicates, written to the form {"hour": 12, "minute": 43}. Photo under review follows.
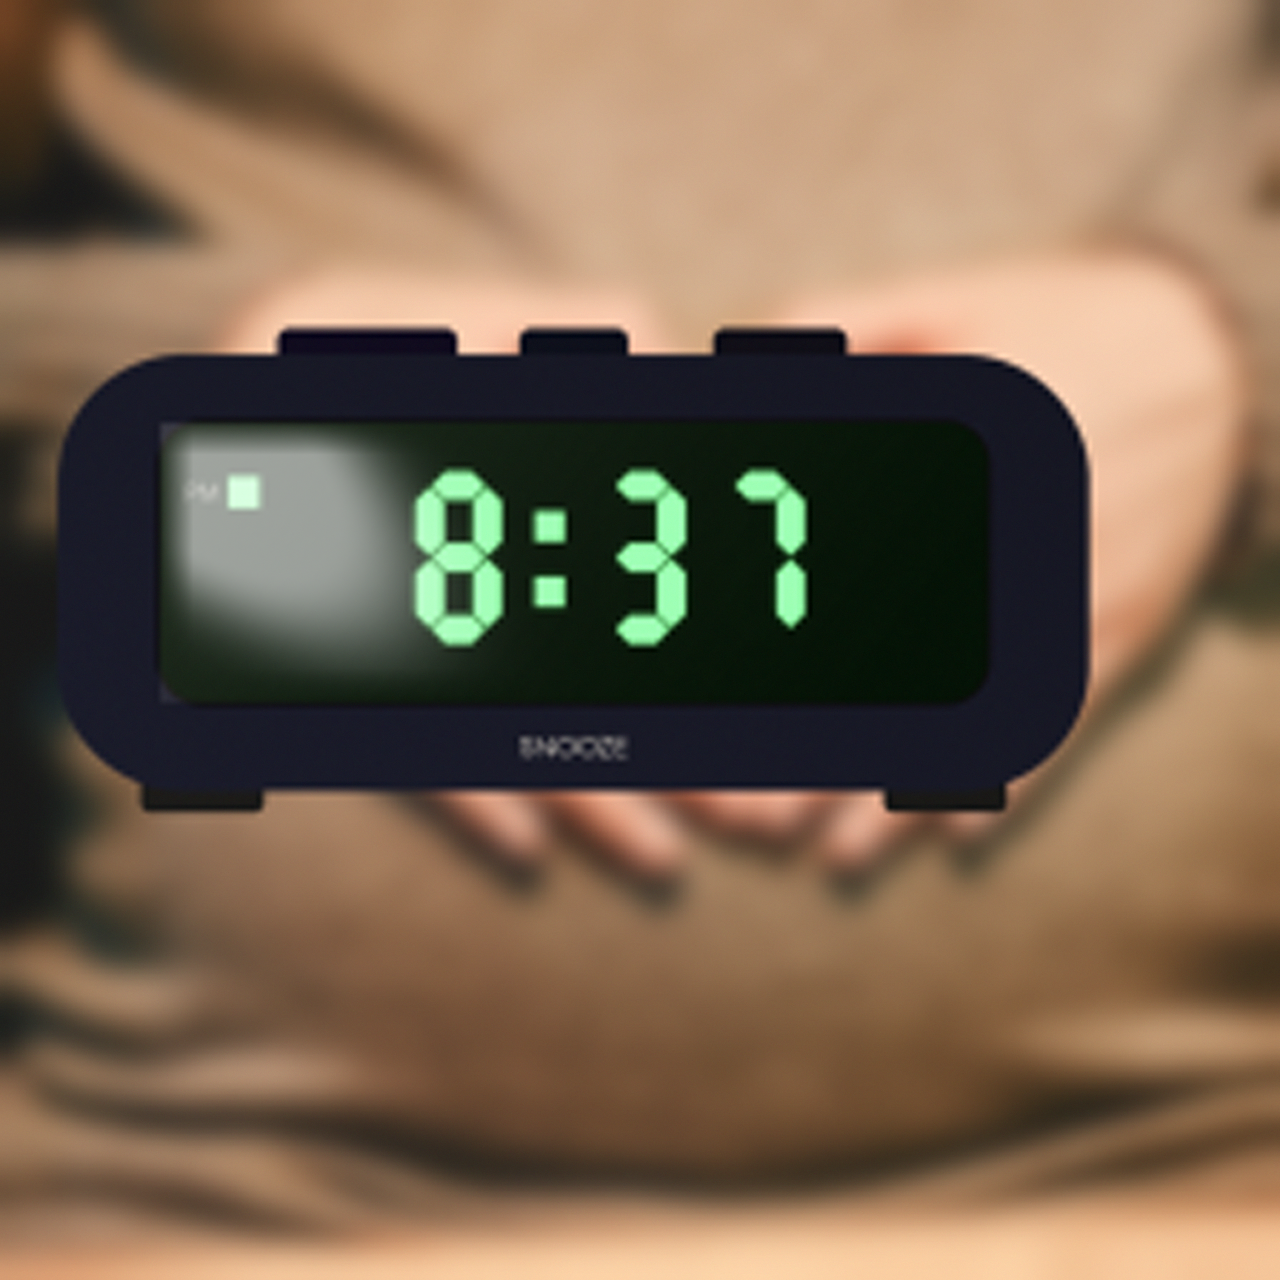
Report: {"hour": 8, "minute": 37}
